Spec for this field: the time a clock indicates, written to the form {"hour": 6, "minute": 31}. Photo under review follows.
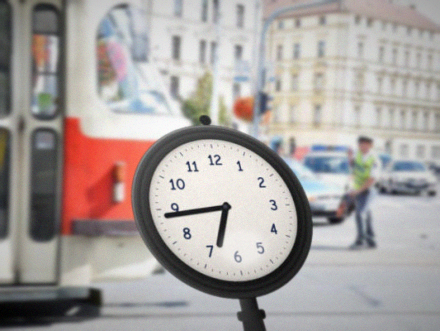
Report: {"hour": 6, "minute": 44}
